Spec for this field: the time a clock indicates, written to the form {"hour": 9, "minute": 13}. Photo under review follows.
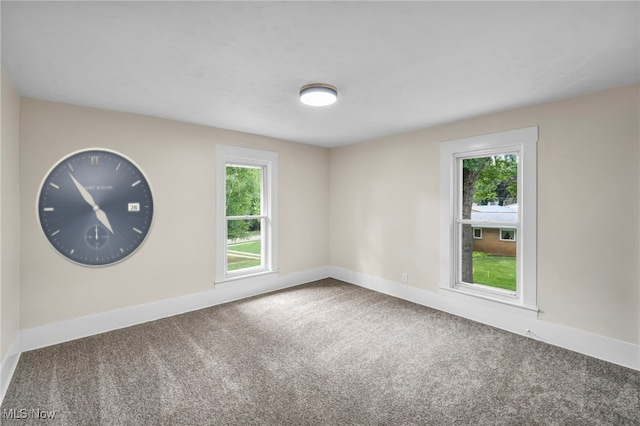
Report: {"hour": 4, "minute": 54}
